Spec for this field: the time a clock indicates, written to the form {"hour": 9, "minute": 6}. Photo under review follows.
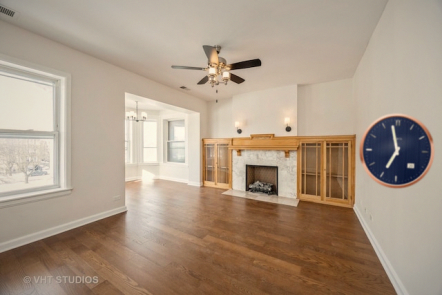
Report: {"hour": 6, "minute": 58}
